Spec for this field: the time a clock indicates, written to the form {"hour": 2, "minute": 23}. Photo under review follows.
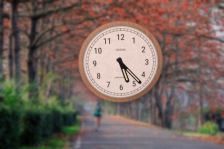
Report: {"hour": 5, "minute": 23}
